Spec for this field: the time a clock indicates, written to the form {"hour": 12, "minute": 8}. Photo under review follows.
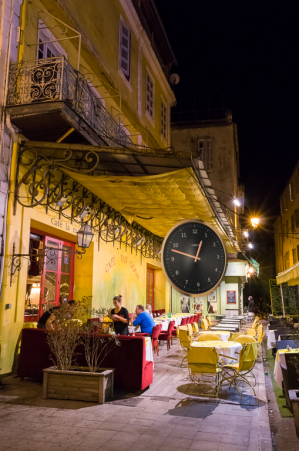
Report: {"hour": 12, "minute": 48}
